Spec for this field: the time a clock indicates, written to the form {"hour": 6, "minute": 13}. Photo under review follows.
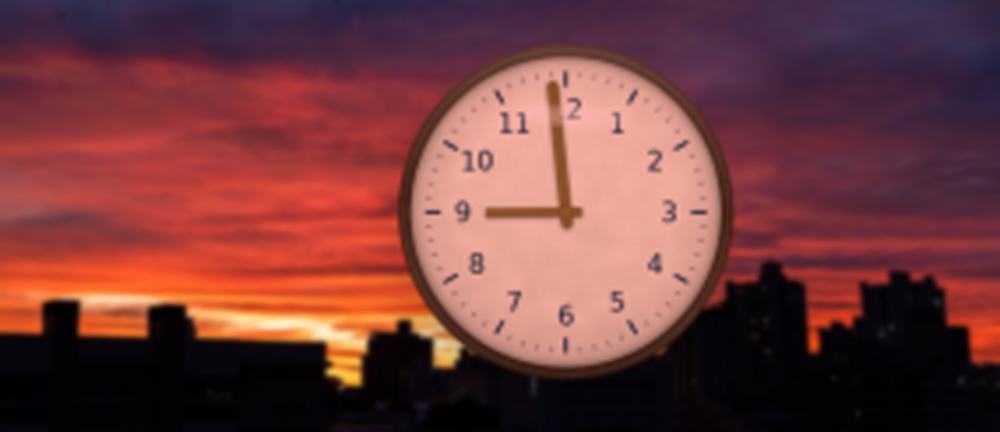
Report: {"hour": 8, "minute": 59}
